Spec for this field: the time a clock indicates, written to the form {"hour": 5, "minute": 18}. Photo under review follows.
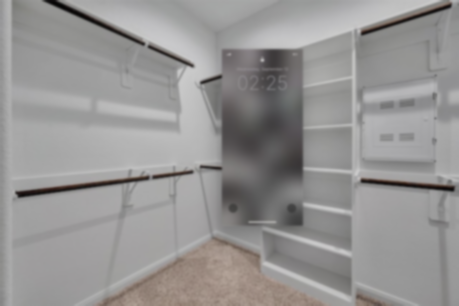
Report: {"hour": 2, "minute": 25}
